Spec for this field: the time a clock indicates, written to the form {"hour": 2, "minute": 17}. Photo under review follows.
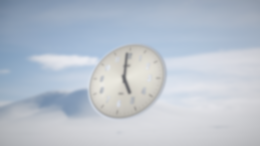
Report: {"hour": 4, "minute": 59}
